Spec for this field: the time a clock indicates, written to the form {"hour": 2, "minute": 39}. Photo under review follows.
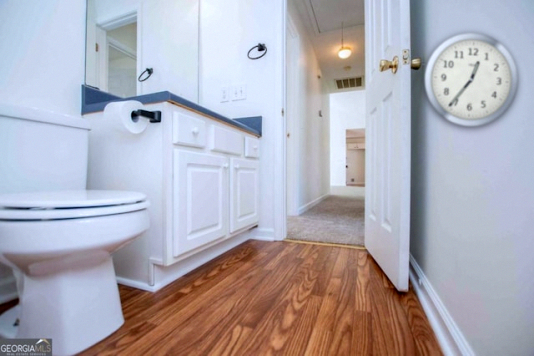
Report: {"hour": 12, "minute": 36}
